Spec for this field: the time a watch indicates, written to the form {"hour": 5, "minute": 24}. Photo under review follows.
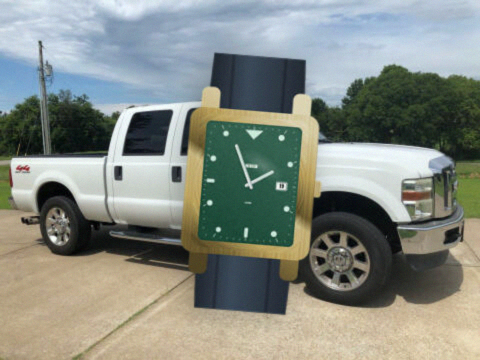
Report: {"hour": 1, "minute": 56}
